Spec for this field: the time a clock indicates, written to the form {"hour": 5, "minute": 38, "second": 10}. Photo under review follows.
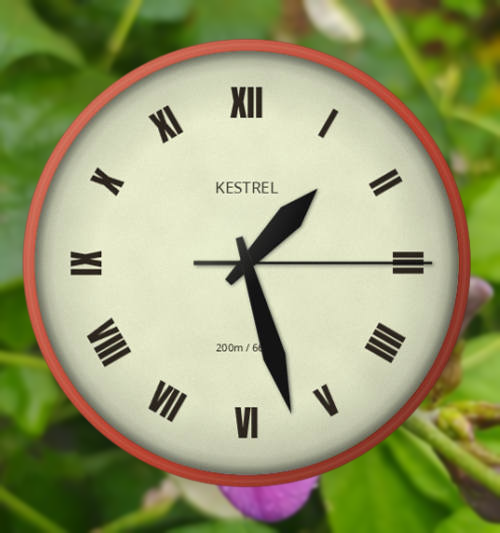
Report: {"hour": 1, "minute": 27, "second": 15}
